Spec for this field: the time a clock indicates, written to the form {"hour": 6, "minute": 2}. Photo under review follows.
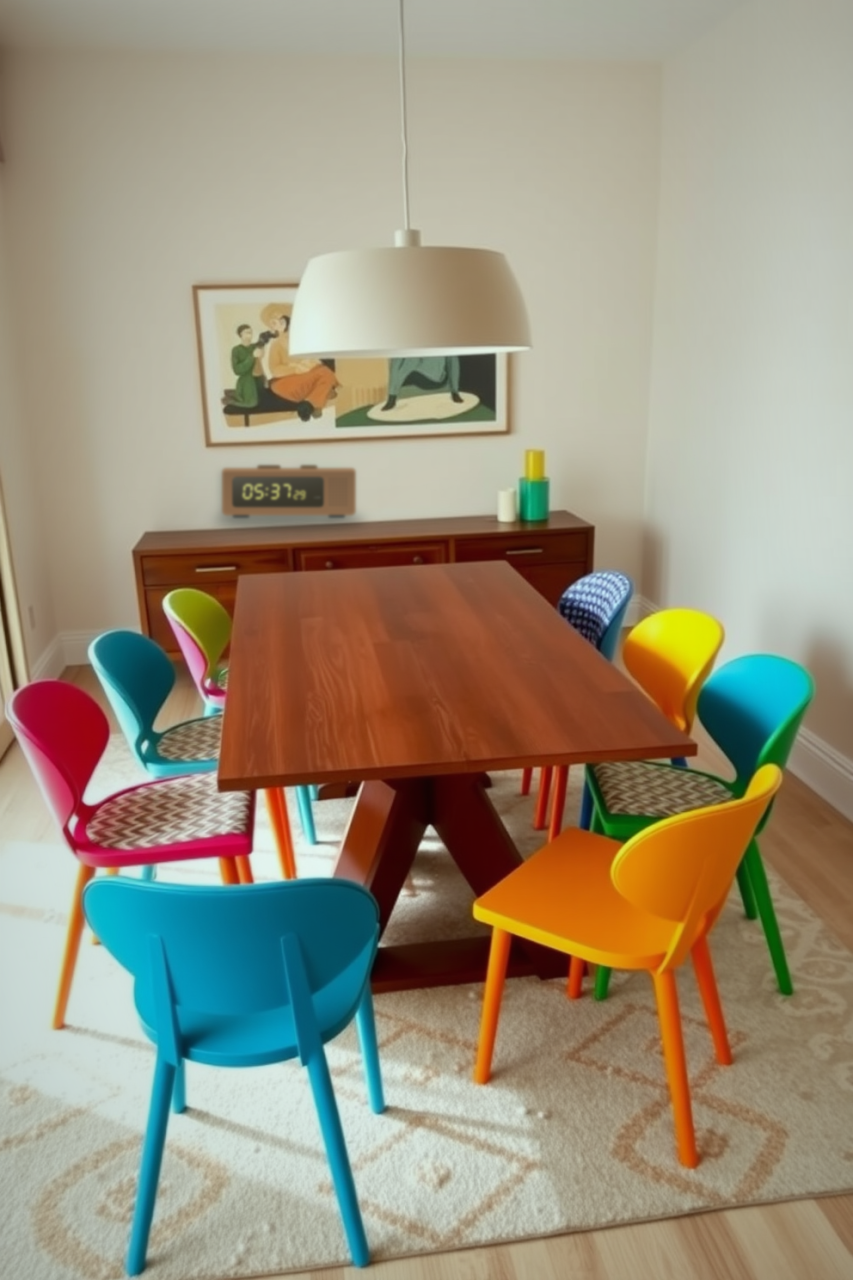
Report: {"hour": 5, "minute": 37}
